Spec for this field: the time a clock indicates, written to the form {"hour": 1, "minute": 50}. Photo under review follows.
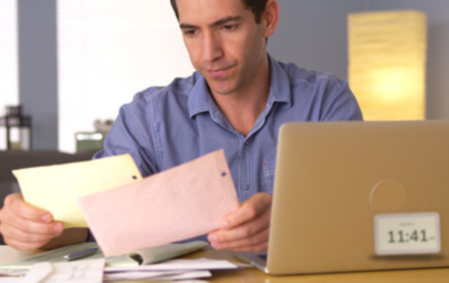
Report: {"hour": 11, "minute": 41}
